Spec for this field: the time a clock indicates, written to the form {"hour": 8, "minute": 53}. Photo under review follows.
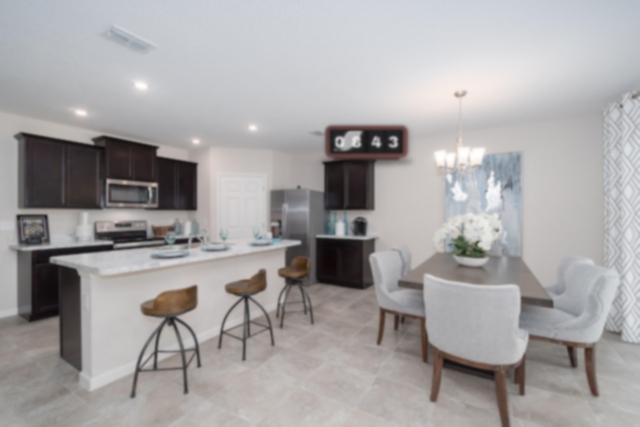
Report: {"hour": 8, "minute": 43}
